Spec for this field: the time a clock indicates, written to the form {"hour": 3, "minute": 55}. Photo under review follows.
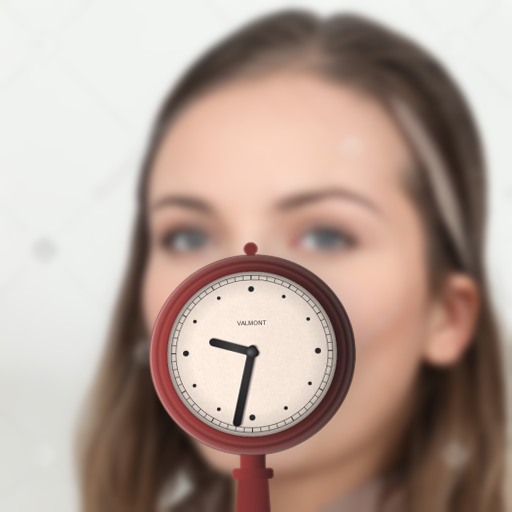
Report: {"hour": 9, "minute": 32}
